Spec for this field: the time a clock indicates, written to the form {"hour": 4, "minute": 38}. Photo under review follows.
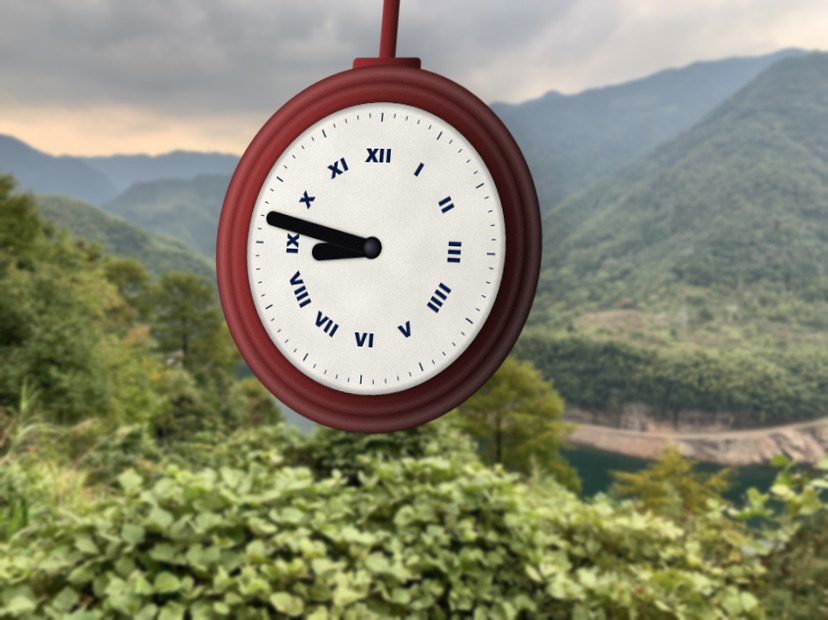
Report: {"hour": 8, "minute": 47}
